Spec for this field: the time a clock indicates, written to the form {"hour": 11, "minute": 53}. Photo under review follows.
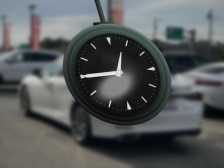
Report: {"hour": 12, "minute": 45}
